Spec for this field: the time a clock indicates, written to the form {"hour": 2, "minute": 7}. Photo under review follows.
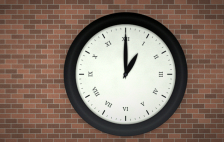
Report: {"hour": 1, "minute": 0}
